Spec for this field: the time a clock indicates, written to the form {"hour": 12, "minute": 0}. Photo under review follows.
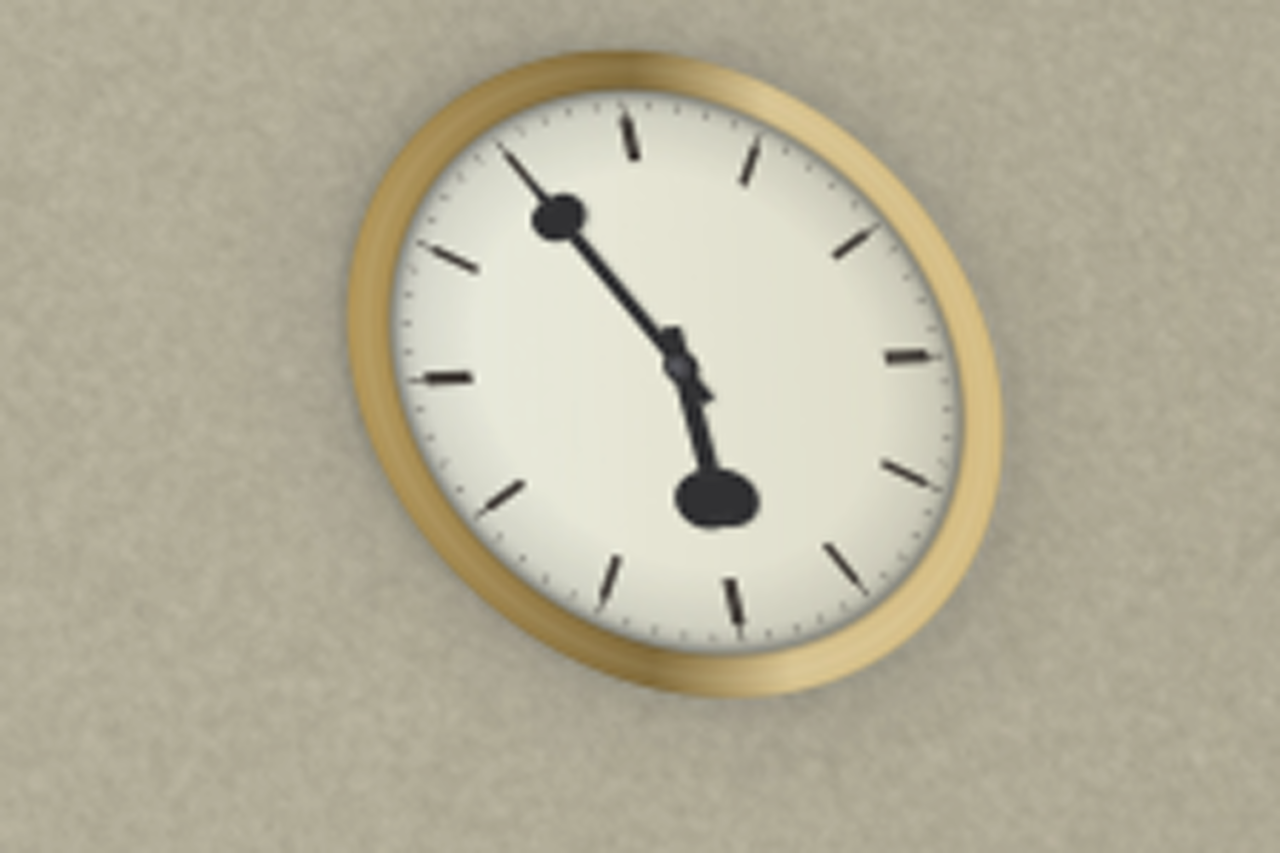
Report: {"hour": 5, "minute": 55}
